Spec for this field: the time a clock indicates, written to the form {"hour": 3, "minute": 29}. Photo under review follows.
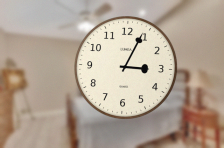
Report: {"hour": 3, "minute": 4}
